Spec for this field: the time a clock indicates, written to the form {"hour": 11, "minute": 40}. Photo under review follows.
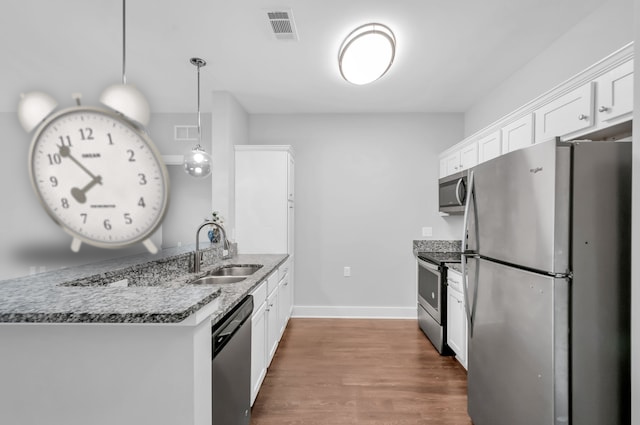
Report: {"hour": 7, "minute": 53}
